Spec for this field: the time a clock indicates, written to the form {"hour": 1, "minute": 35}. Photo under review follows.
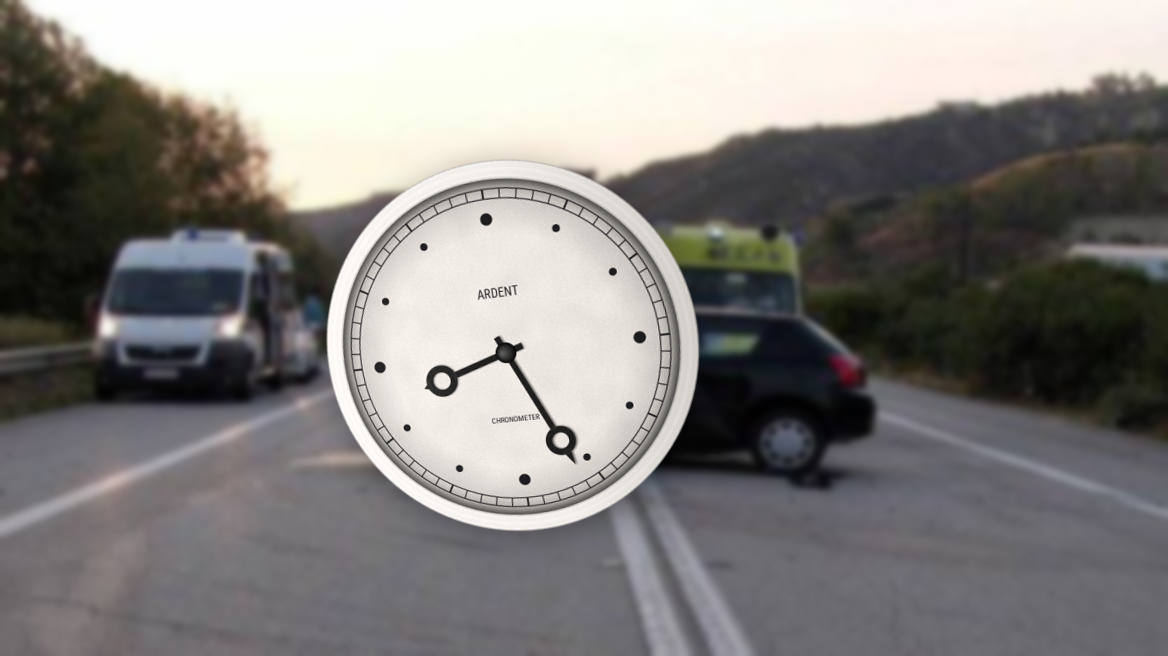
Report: {"hour": 8, "minute": 26}
